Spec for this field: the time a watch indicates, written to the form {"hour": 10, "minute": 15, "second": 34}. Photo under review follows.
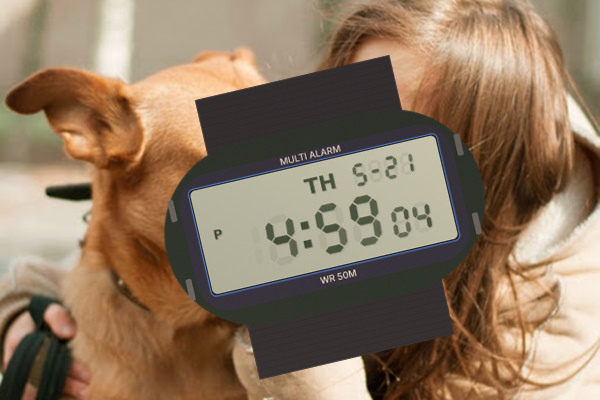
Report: {"hour": 4, "minute": 59, "second": 4}
